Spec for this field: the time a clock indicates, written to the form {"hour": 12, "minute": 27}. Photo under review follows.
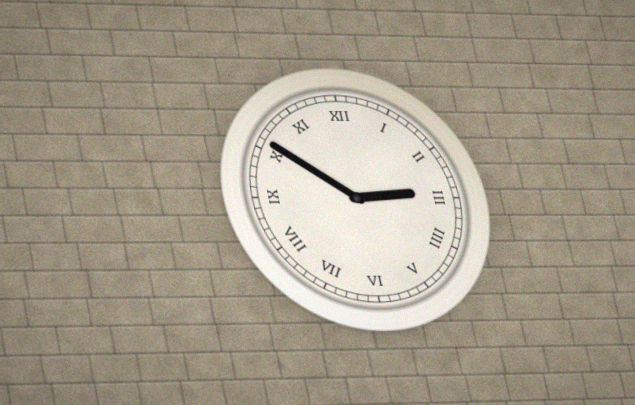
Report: {"hour": 2, "minute": 51}
